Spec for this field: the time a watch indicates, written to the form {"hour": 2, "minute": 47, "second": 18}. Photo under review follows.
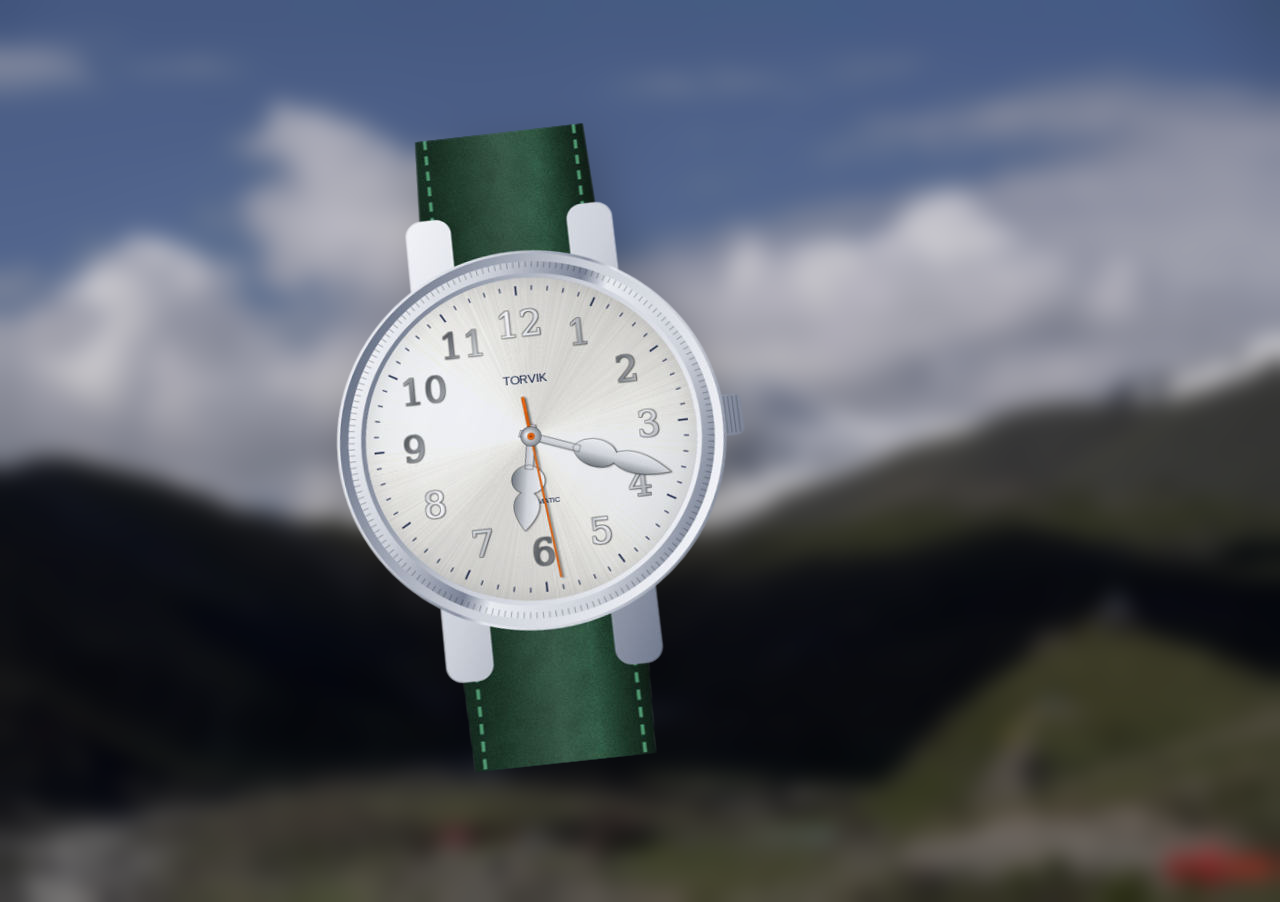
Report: {"hour": 6, "minute": 18, "second": 29}
